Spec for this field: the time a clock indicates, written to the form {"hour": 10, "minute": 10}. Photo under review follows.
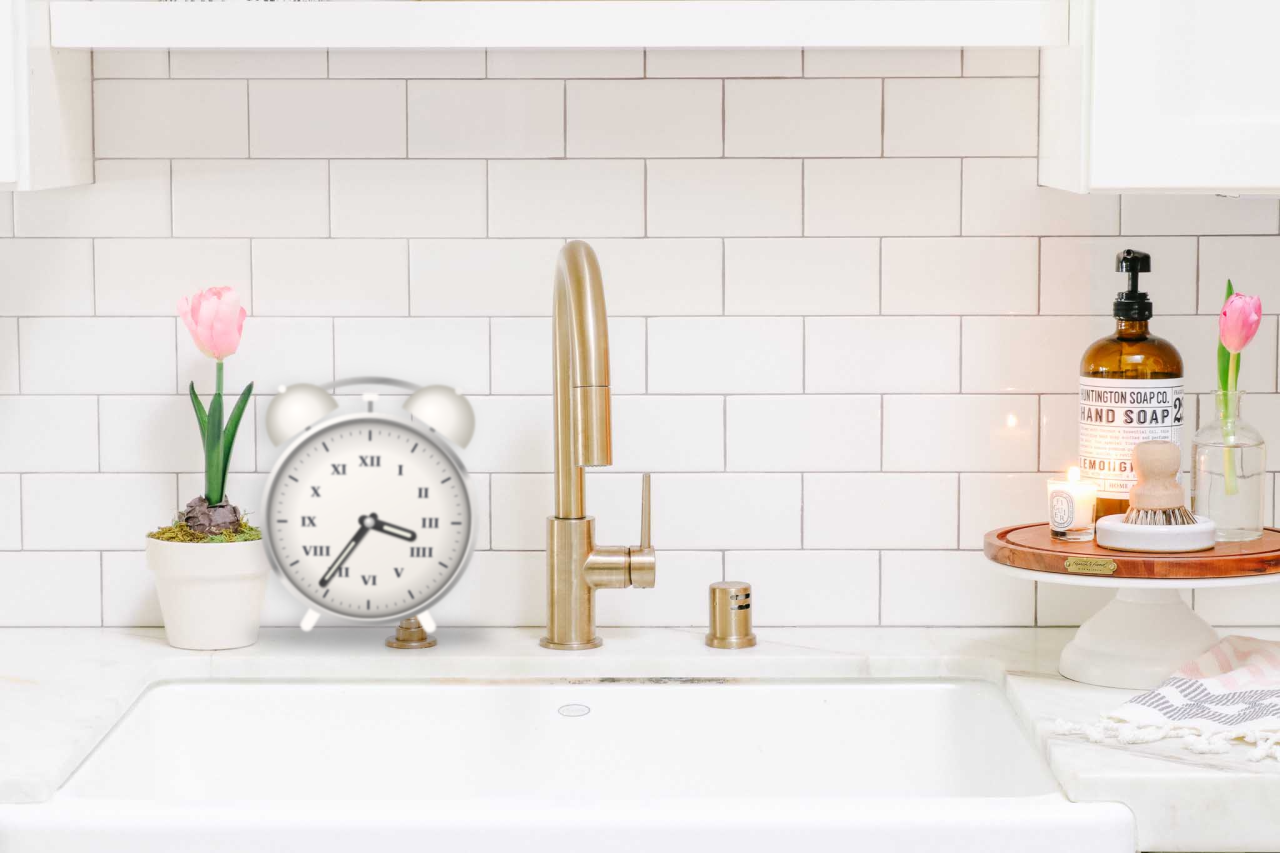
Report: {"hour": 3, "minute": 36}
